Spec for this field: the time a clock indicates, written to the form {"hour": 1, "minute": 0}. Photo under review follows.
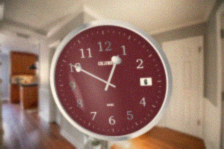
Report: {"hour": 12, "minute": 50}
